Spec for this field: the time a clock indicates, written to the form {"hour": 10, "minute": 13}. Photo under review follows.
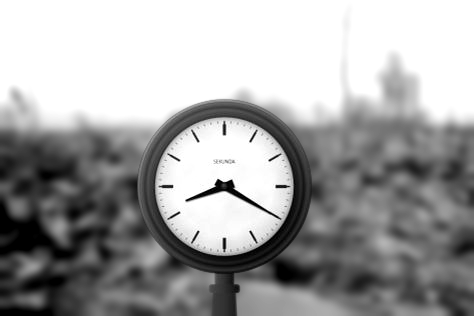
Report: {"hour": 8, "minute": 20}
